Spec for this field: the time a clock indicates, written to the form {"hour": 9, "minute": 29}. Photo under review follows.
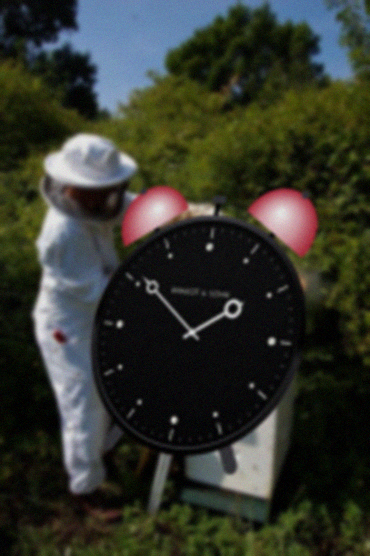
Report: {"hour": 1, "minute": 51}
